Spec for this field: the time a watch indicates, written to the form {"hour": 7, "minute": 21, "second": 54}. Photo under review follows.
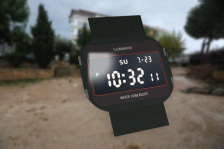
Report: {"hour": 10, "minute": 32, "second": 11}
